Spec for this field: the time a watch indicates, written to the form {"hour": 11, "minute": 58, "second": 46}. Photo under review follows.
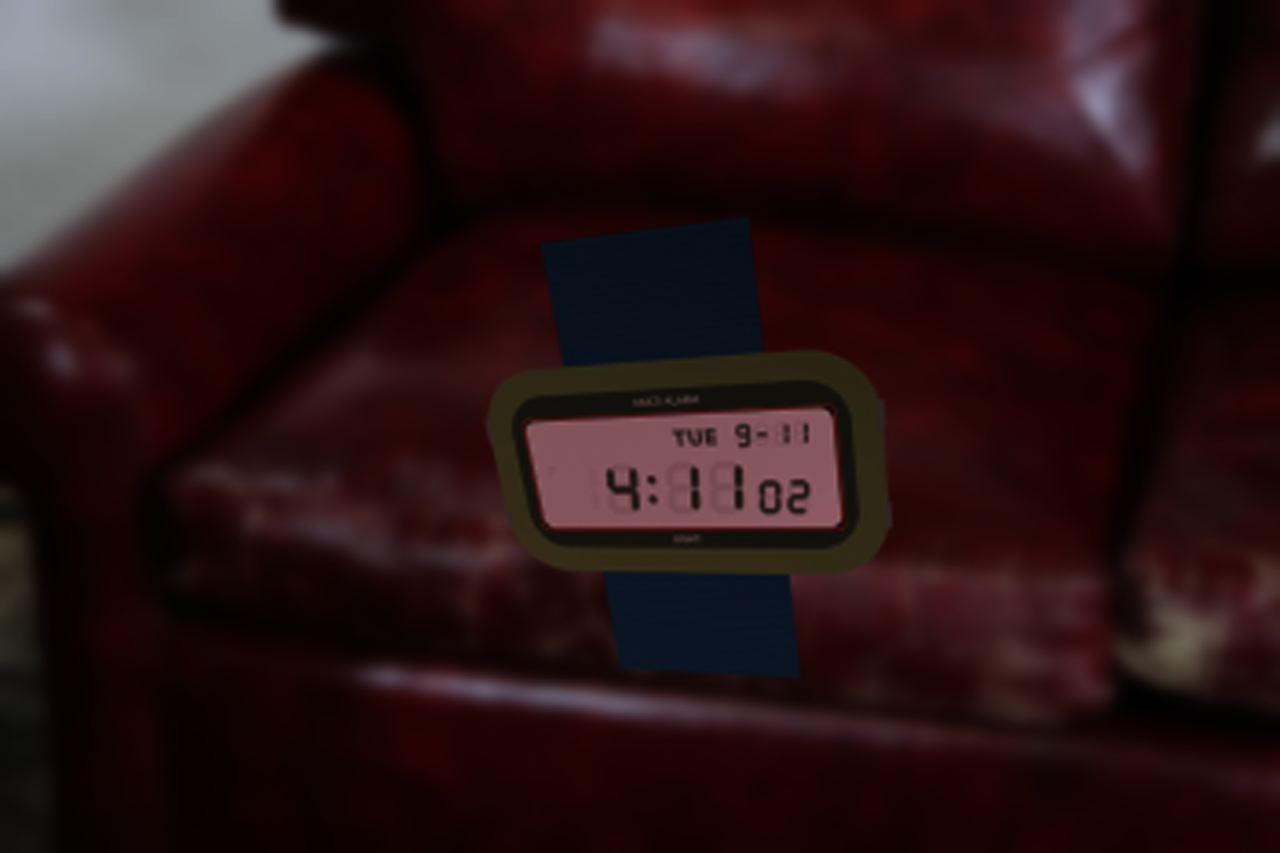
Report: {"hour": 4, "minute": 11, "second": 2}
